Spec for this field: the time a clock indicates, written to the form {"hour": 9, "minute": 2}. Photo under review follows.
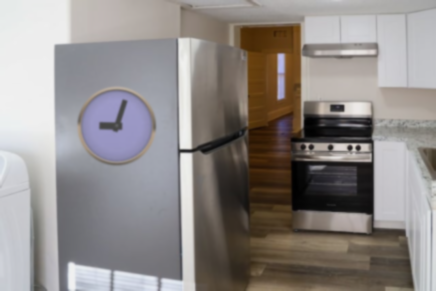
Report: {"hour": 9, "minute": 3}
